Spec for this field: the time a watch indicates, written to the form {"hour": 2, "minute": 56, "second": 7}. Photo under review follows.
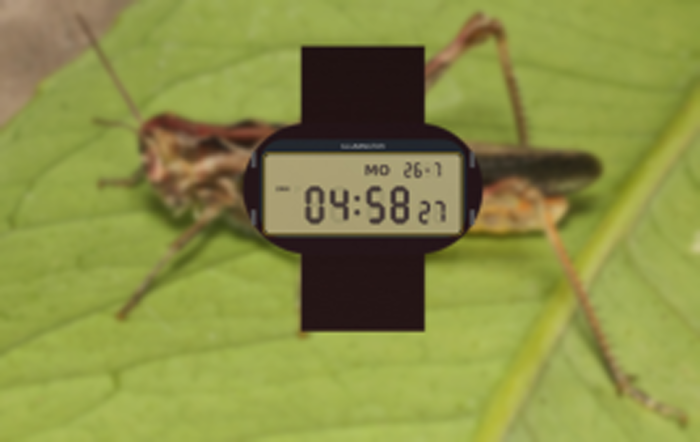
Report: {"hour": 4, "minute": 58, "second": 27}
